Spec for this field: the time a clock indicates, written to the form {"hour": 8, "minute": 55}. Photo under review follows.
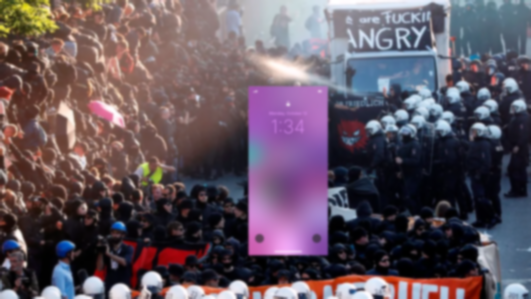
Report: {"hour": 1, "minute": 34}
